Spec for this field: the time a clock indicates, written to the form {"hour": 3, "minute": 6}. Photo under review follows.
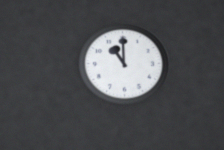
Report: {"hour": 11, "minute": 0}
